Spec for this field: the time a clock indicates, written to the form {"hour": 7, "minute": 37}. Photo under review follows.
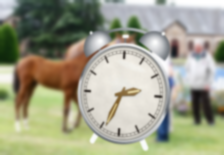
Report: {"hour": 2, "minute": 34}
